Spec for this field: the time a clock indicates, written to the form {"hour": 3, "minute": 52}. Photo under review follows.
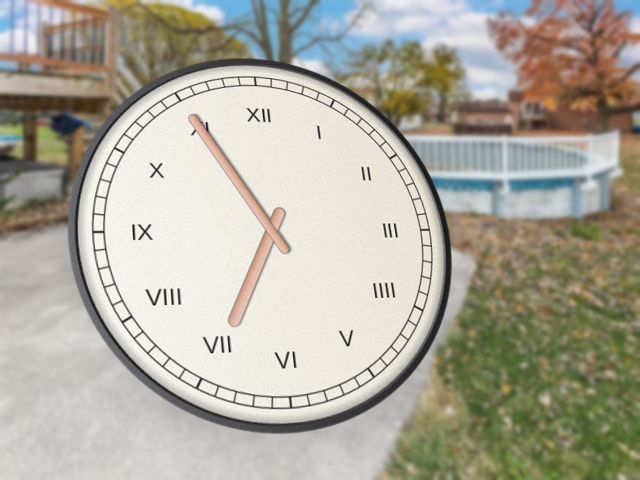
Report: {"hour": 6, "minute": 55}
